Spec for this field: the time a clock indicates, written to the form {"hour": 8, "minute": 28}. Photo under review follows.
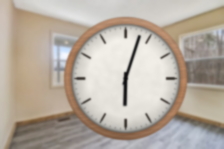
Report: {"hour": 6, "minute": 3}
